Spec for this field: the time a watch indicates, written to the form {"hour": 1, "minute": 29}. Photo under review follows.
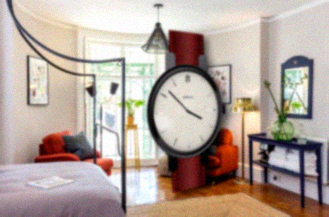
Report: {"hour": 3, "minute": 52}
